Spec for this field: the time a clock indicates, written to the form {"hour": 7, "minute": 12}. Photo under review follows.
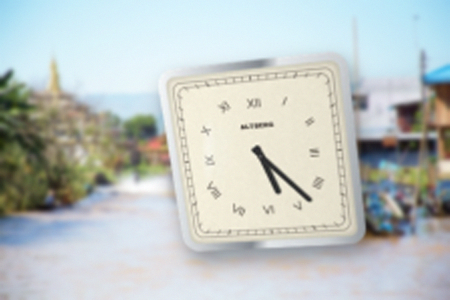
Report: {"hour": 5, "minute": 23}
